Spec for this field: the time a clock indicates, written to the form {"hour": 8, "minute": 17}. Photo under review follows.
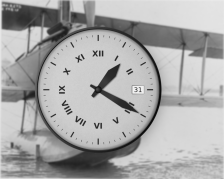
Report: {"hour": 1, "minute": 20}
